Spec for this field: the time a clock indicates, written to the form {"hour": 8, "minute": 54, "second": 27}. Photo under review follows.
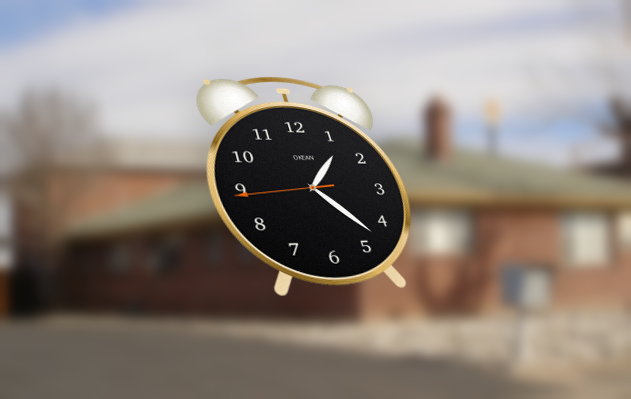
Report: {"hour": 1, "minute": 22, "second": 44}
